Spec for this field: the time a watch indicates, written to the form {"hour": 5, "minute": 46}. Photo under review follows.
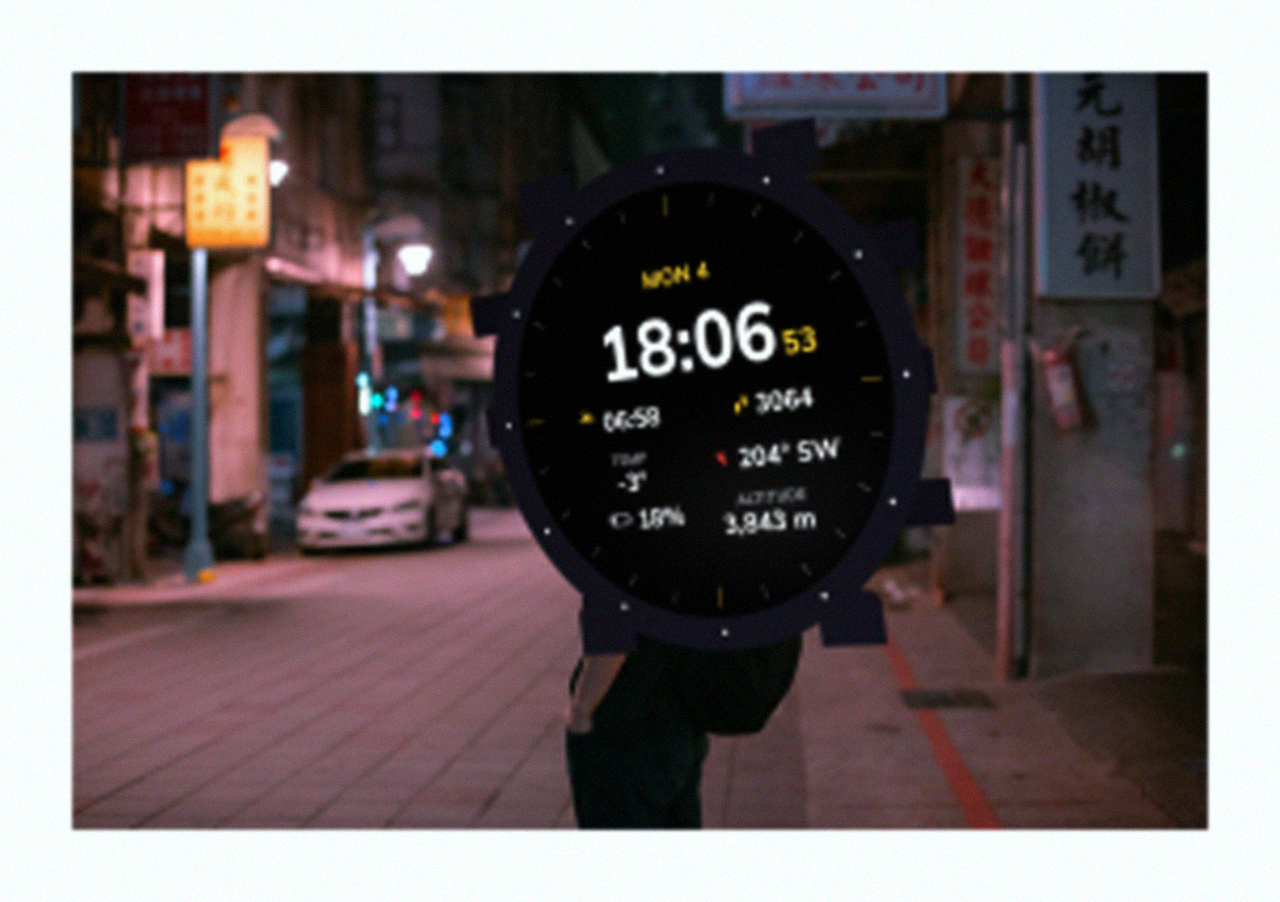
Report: {"hour": 18, "minute": 6}
